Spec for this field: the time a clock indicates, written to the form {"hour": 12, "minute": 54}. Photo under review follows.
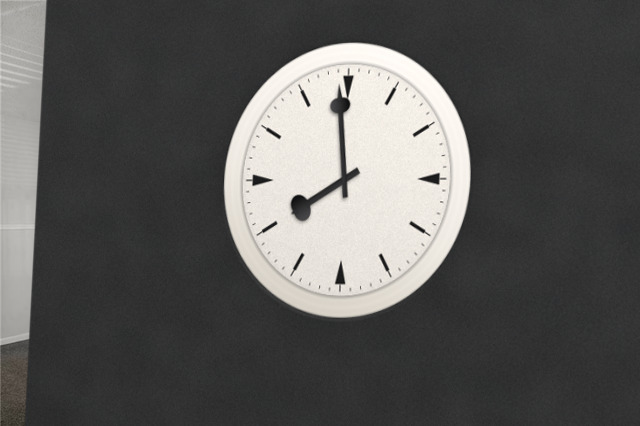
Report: {"hour": 7, "minute": 59}
